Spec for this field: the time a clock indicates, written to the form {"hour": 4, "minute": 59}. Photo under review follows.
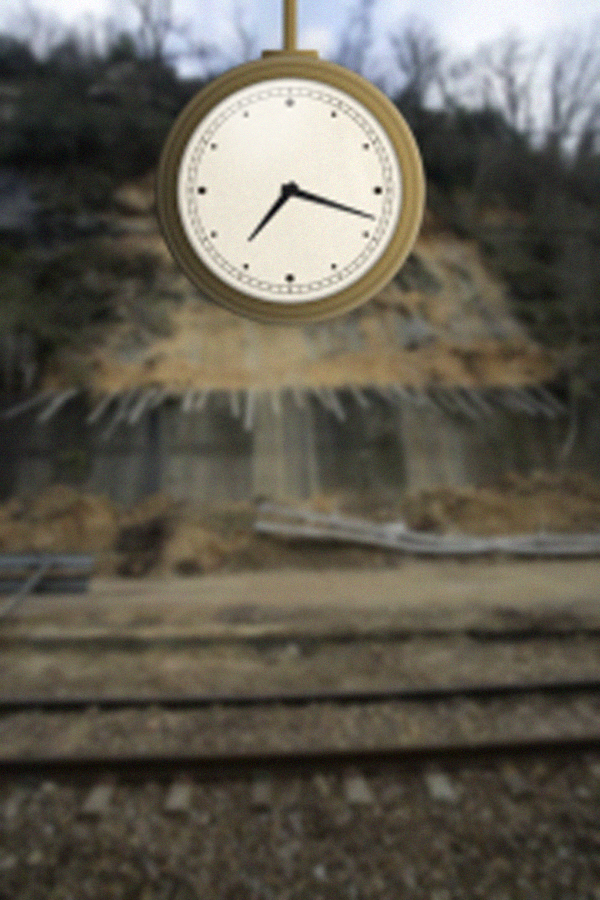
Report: {"hour": 7, "minute": 18}
